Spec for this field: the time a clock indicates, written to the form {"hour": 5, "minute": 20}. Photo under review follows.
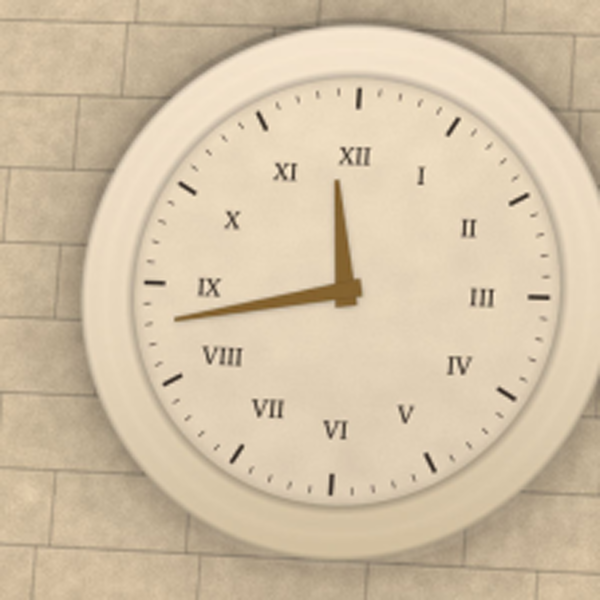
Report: {"hour": 11, "minute": 43}
